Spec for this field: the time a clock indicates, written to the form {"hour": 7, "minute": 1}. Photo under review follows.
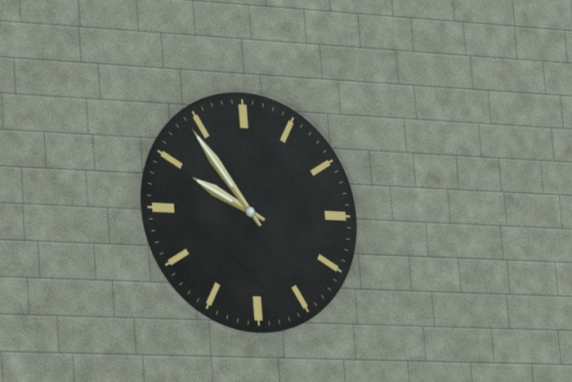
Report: {"hour": 9, "minute": 54}
